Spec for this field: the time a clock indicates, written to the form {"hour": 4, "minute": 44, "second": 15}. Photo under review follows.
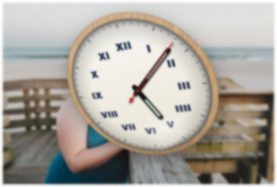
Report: {"hour": 5, "minute": 8, "second": 8}
